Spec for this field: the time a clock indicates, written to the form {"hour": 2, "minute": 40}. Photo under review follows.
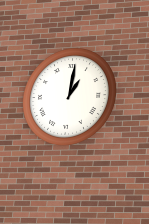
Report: {"hour": 1, "minute": 1}
